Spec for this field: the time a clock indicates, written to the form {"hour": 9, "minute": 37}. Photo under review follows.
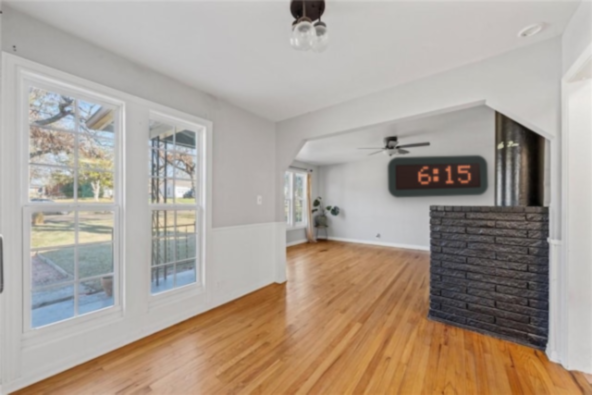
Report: {"hour": 6, "minute": 15}
